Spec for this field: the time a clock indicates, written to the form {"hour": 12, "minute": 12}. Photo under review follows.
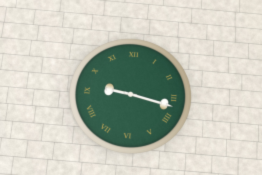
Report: {"hour": 9, "minute": 17}
